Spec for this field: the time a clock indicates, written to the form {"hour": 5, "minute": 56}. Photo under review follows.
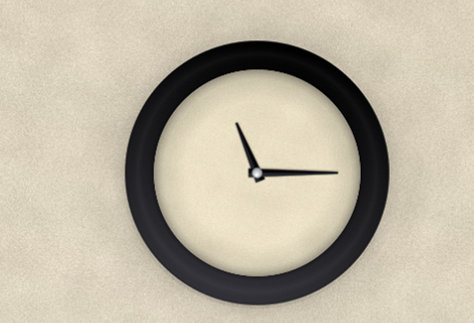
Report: {"hour": 11, "minute": 15}
